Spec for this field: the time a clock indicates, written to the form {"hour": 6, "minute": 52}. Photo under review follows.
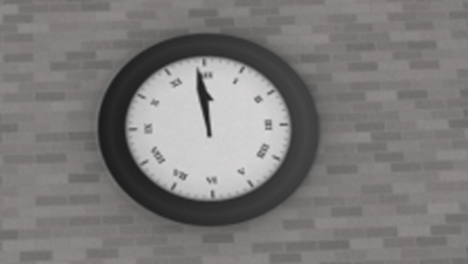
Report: {"hour": 11, "minute": 59}
